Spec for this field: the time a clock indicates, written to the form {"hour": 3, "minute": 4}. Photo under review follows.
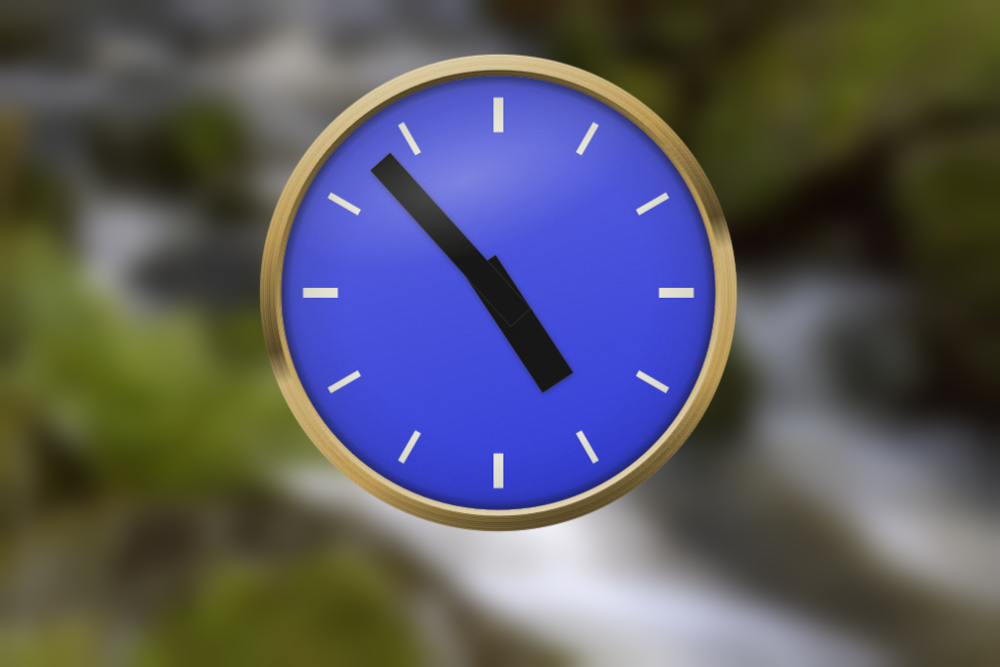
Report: {"hour": 4, "minute": 53}
